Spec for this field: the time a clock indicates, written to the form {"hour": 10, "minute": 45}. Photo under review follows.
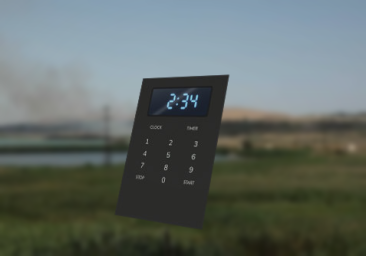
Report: {"hour": 2, "minute": 34}
